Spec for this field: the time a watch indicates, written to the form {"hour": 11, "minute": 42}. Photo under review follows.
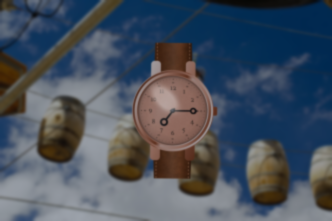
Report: {"hour": 7, "minute": 15}
